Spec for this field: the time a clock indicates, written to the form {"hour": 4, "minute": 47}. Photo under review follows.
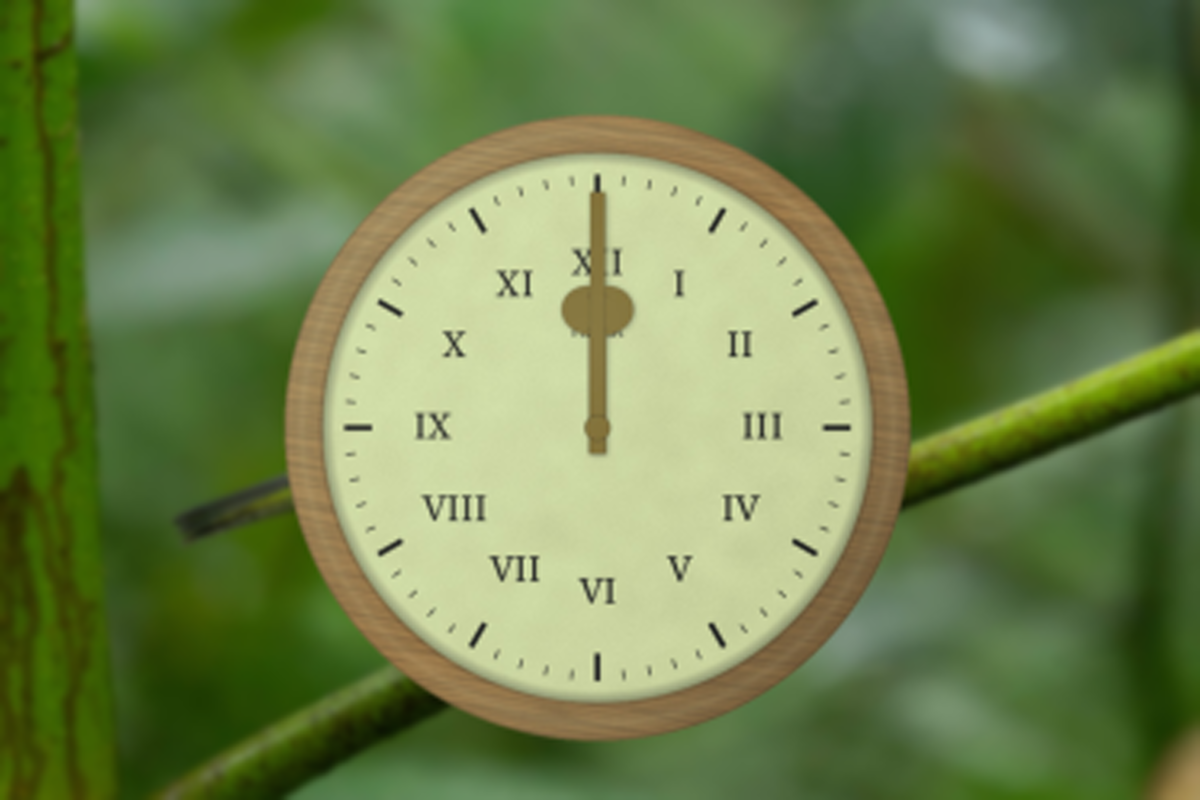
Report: {"hour": 12, "minute": 0}
